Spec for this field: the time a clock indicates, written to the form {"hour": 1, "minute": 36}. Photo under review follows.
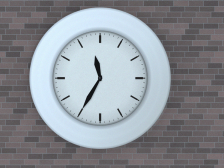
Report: {"hour": 11, "minute": 35}
